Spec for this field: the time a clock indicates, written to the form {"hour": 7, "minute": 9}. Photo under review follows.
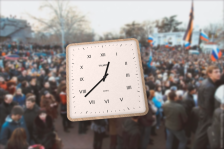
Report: {"hour": 12, "minute": 38}
